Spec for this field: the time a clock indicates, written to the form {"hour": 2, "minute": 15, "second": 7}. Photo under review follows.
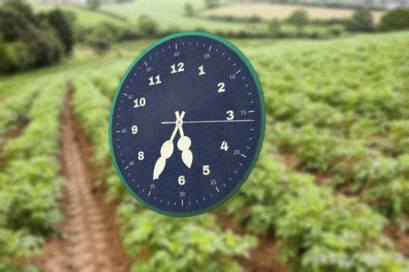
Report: {"hour": 5, "minute": 35, "second": 16}
